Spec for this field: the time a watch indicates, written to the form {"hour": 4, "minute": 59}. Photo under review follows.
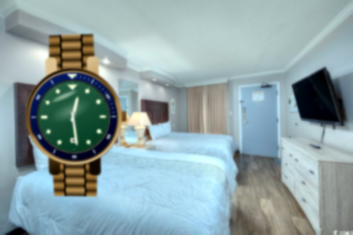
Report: {"hour": 12, "minute": 29}
